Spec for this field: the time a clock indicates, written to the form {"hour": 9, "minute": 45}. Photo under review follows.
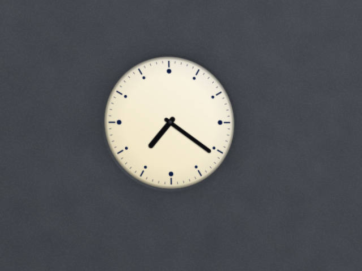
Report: {"hour": 7, "minute": 21}
